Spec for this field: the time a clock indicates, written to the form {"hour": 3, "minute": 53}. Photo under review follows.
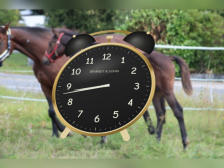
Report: {"hour": 8, "minute": 43}
